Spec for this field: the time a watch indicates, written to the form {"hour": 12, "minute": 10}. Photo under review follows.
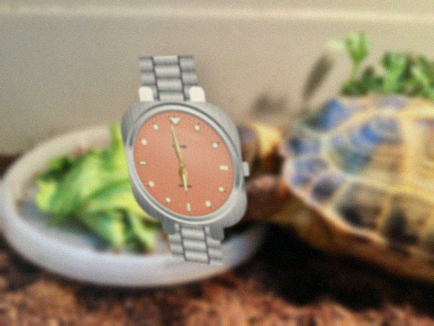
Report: {"hour": 5, "minute": 59}
